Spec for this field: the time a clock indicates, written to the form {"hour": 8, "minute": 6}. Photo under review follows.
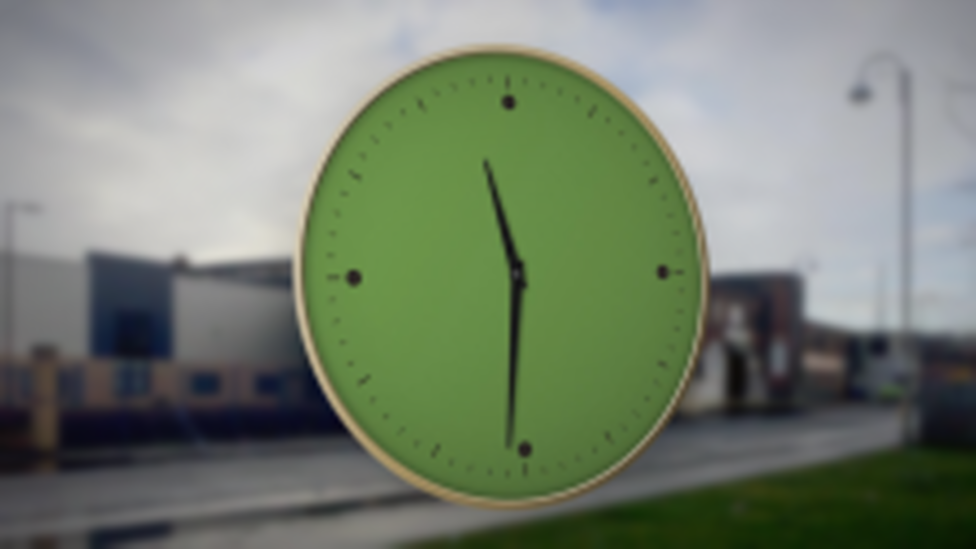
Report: {"hour": 11, "minute": 31}
